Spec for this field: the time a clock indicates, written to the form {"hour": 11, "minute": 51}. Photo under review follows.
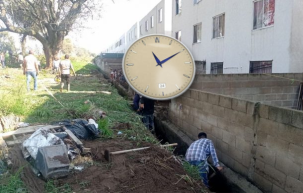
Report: {"hour": 11, "minute": 10}
